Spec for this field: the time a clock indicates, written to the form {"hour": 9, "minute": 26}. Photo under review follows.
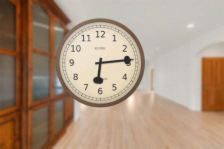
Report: {"hour": 6, "minute": 14}
